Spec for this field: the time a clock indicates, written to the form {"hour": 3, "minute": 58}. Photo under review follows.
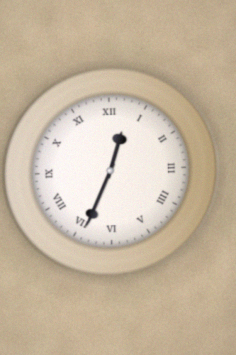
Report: {"hour": 12, "minute": 34}
